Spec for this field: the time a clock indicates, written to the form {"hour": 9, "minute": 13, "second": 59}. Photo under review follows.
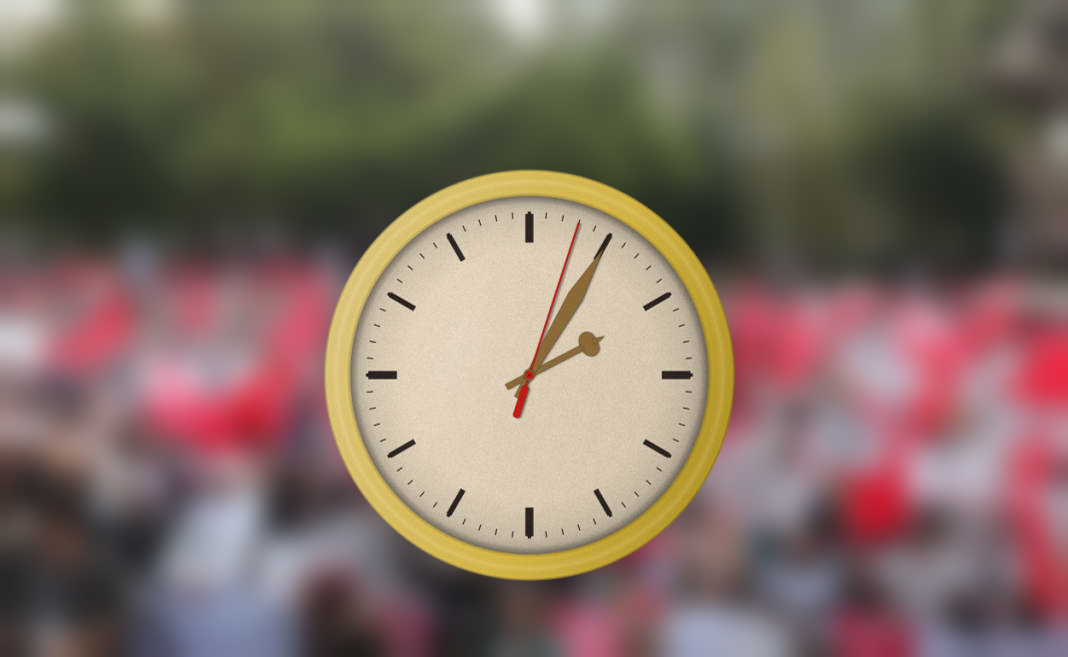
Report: {"hour": 2, "minute": 5, "second": 3}
